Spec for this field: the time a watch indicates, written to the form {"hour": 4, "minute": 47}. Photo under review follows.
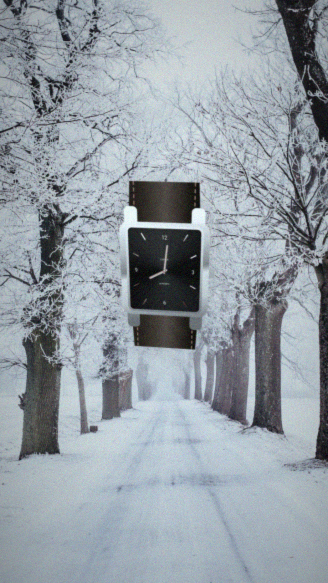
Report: {"hour": 8, "minute": 1}
